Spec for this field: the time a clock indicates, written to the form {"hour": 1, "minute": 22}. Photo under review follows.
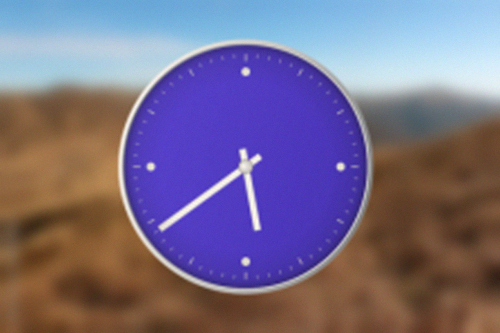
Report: {"hour": 5, "minute": 39}
